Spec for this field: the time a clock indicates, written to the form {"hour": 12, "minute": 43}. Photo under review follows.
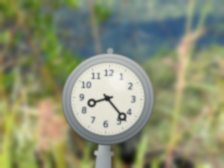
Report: {"hour": 8, "minute": 23}
